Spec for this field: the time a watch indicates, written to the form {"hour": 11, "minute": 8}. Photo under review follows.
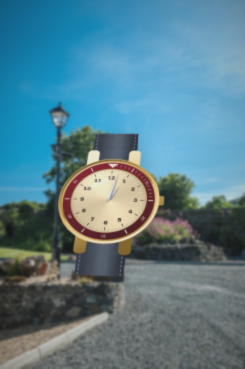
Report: {"hour": 1, "minute": 2}
